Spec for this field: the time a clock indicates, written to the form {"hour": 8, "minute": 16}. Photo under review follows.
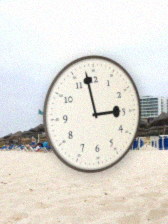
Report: {"hour": 2, "minute": 58}
